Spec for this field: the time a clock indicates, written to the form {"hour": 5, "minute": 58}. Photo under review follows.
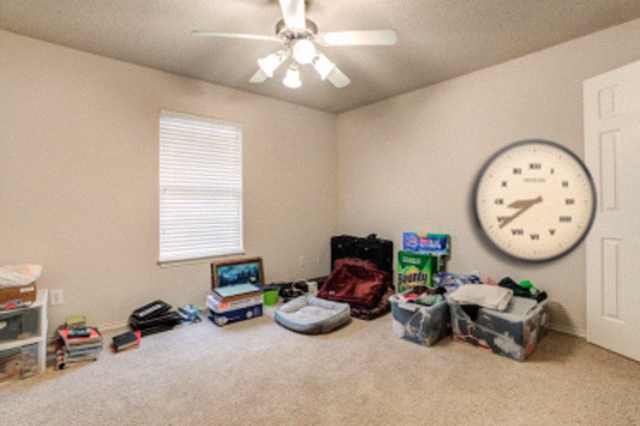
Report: {"hour": 8, "minute": 39}
